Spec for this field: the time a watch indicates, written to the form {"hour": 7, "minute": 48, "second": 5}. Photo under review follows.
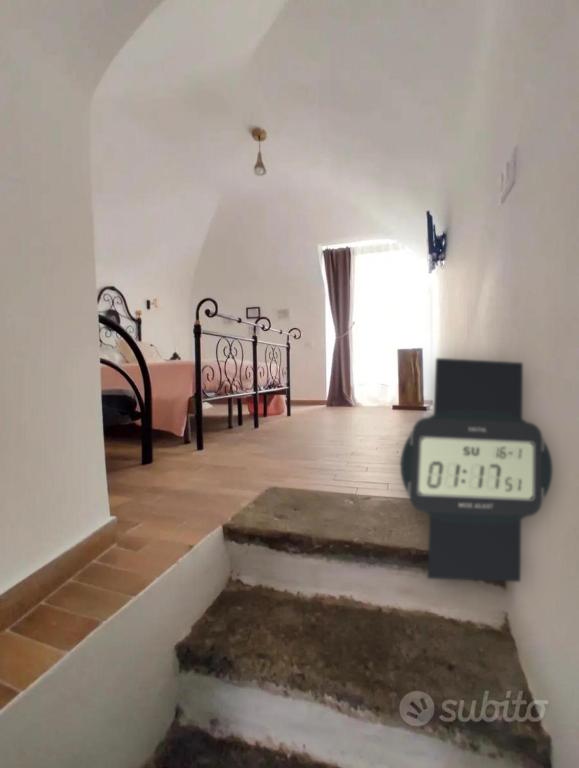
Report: {"hour": 1, "minute": 17, "second": 51}
